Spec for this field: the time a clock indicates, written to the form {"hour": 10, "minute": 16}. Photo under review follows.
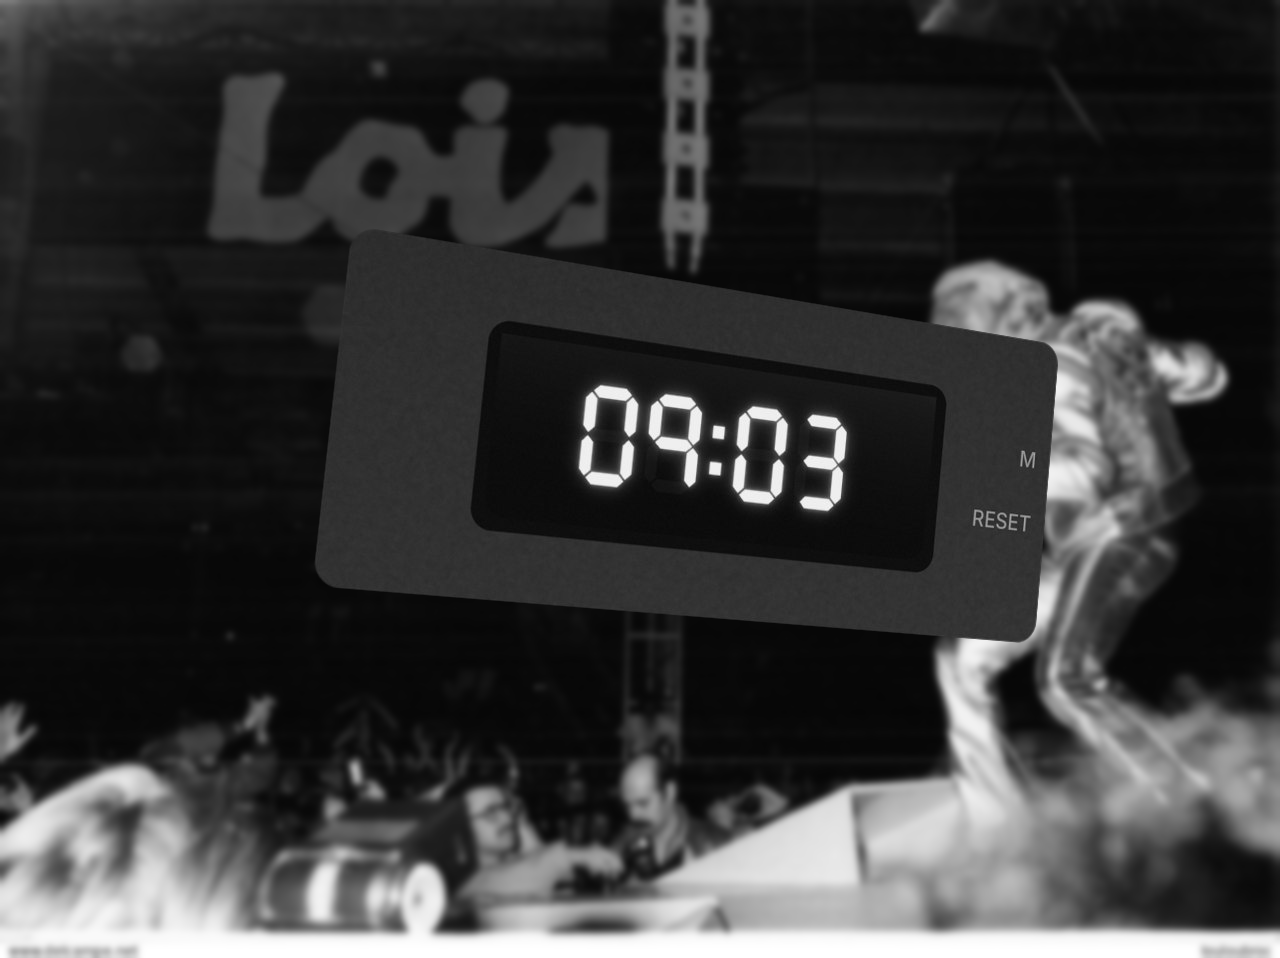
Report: {"hour": 9, "minute": 3}
